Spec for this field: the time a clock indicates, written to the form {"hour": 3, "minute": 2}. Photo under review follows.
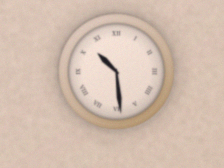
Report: {"hour": 10, "minute": 29}
